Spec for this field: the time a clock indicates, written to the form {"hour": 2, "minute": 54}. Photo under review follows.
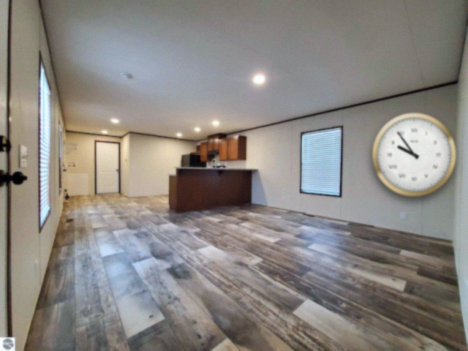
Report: {"hour": 9, "minute": 54}
